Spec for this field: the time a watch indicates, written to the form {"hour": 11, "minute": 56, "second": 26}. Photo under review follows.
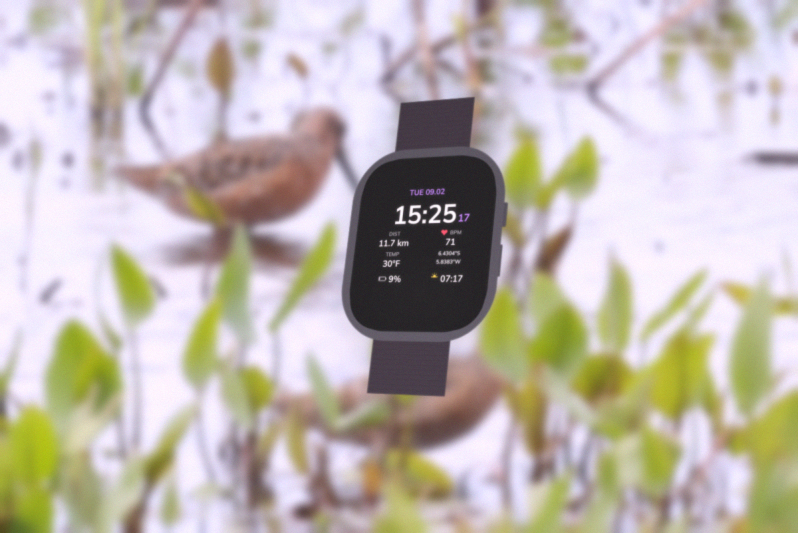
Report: {"hour": 15, "minute": 25, "second": 17}
